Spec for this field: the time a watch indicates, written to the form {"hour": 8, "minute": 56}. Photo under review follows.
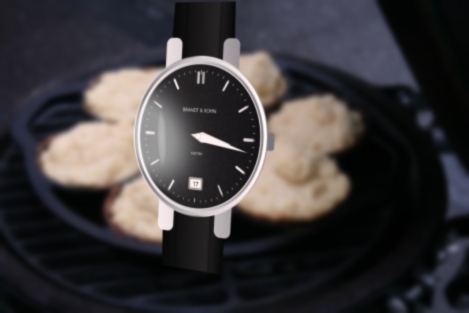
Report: {"hour": 3, "minute": 17}
